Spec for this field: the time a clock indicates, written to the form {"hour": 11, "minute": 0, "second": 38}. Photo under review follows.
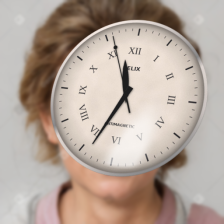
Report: {"hour": 11, "minute": 33, "second": 56}
